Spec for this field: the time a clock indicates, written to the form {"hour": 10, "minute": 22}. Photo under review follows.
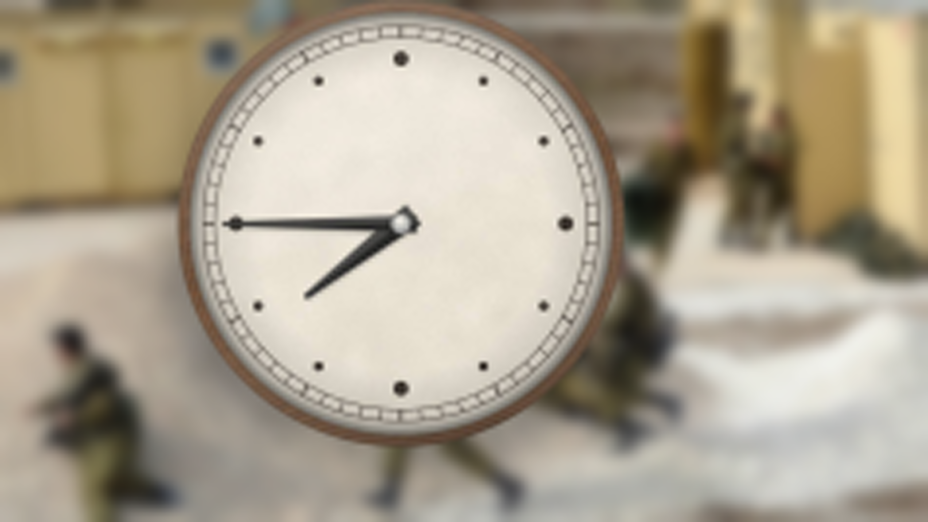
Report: {"hour": 7, "minute": 45}
